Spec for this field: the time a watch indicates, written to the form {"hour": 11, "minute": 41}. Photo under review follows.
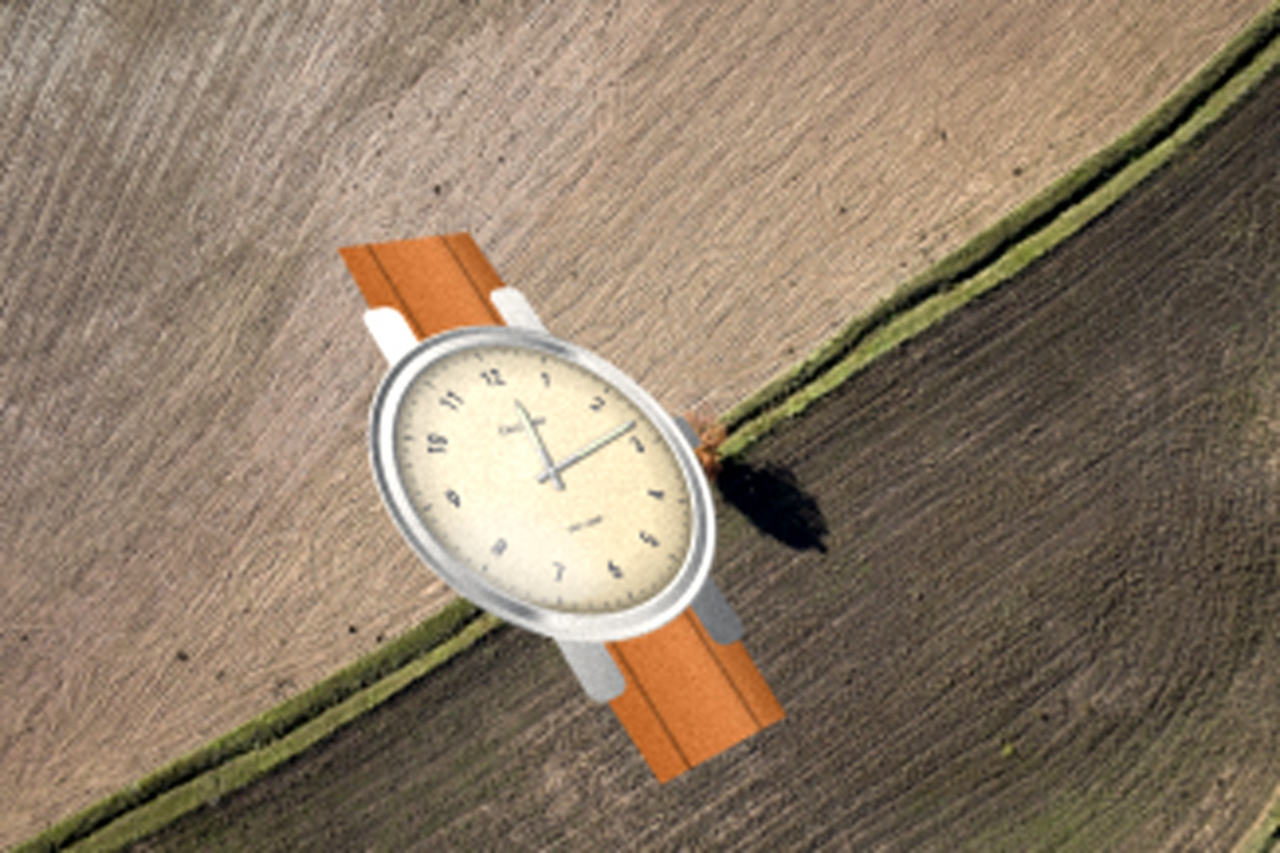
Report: {"hour": 12, "minute": 13}
